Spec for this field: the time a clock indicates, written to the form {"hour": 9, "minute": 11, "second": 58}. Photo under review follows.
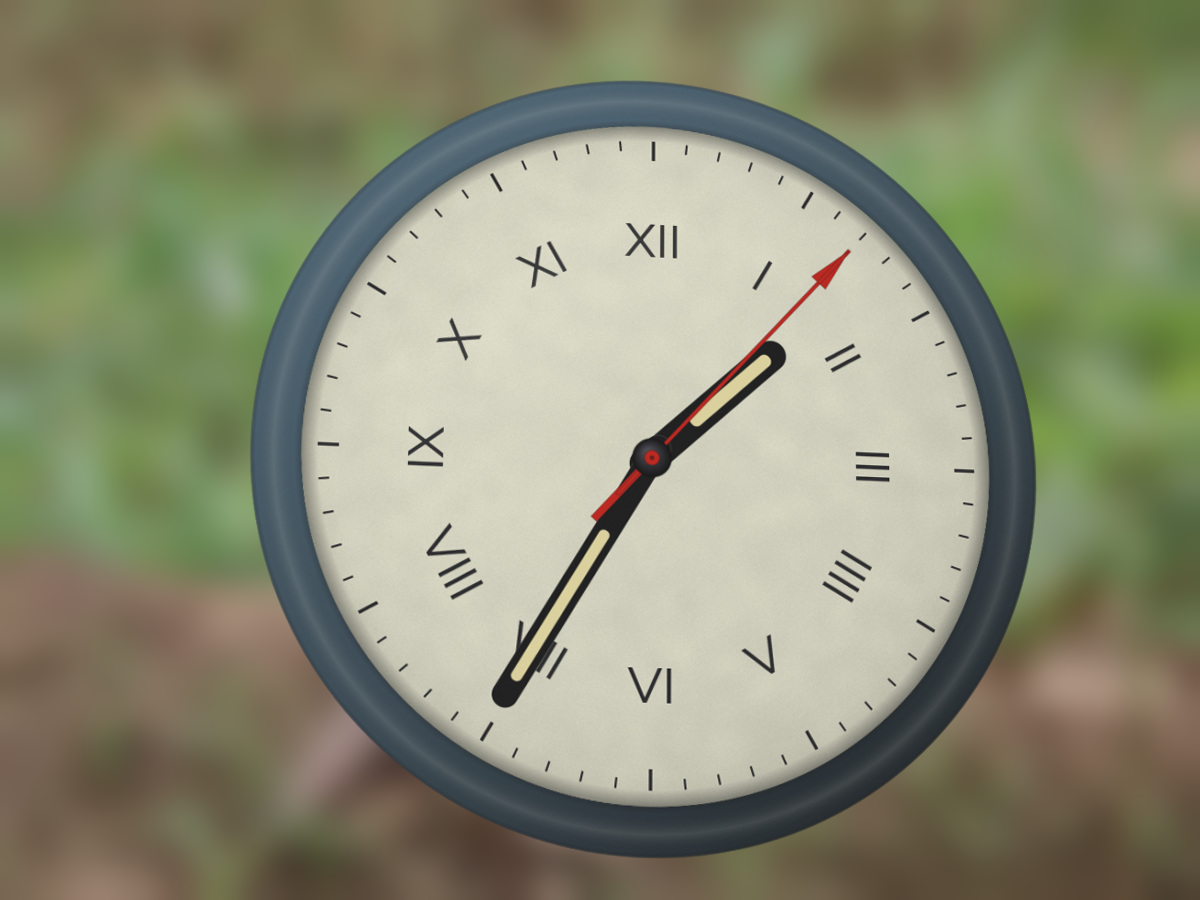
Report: {"hour": 1, "minute": 35, "second": 7}
